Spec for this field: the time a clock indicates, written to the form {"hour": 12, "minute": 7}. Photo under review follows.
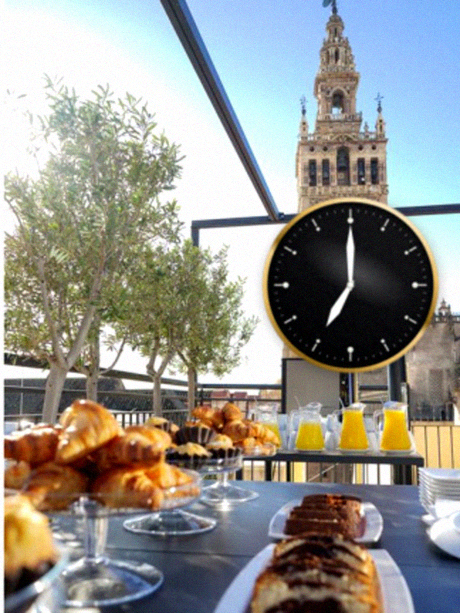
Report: {"hour": 7, "minute": 0}
